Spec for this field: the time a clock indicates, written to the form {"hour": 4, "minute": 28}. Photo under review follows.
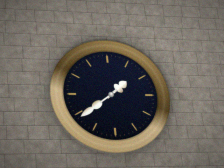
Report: {"hour": 1, "minute": 39}
